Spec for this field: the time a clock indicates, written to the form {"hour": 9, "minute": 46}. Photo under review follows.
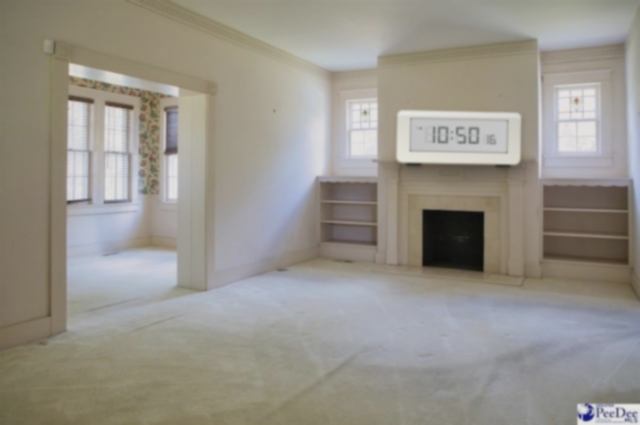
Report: {"hour": 10, "minute": 50}
